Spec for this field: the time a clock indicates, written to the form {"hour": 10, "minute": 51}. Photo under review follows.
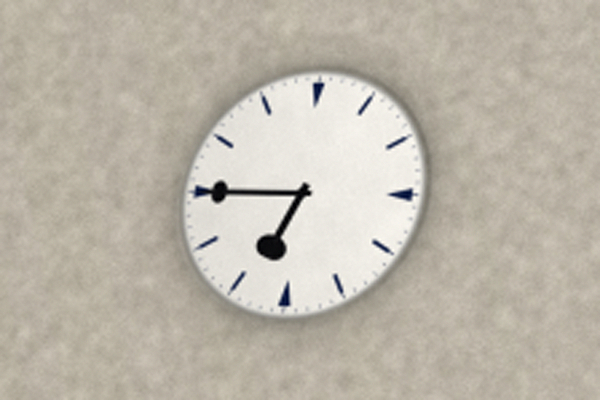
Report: {"hour": 6, "minute": 45}
